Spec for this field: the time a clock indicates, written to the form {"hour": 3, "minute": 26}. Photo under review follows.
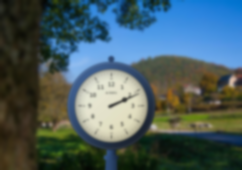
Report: {"hour": 2, "minute": 11}
